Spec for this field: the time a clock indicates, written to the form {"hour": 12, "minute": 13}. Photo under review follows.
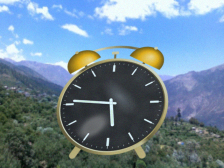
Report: {"hour": 5, "minute": 46}
